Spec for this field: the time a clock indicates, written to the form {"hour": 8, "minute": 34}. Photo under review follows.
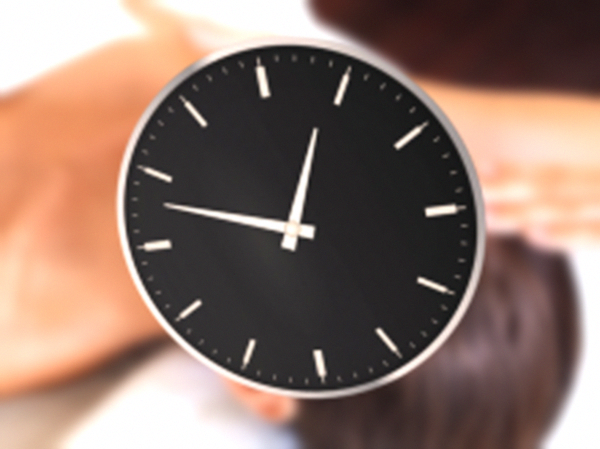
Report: {"hour": 12, "minute": 48}
